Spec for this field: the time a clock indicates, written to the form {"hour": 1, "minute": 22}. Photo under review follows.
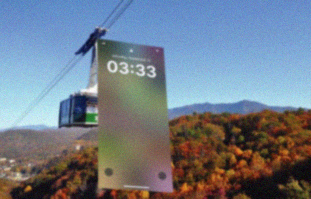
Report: {"hour": 3, "minute": 33}
